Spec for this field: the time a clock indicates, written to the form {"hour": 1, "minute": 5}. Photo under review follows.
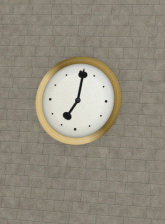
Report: {"hour": 7, "minute": 1}
